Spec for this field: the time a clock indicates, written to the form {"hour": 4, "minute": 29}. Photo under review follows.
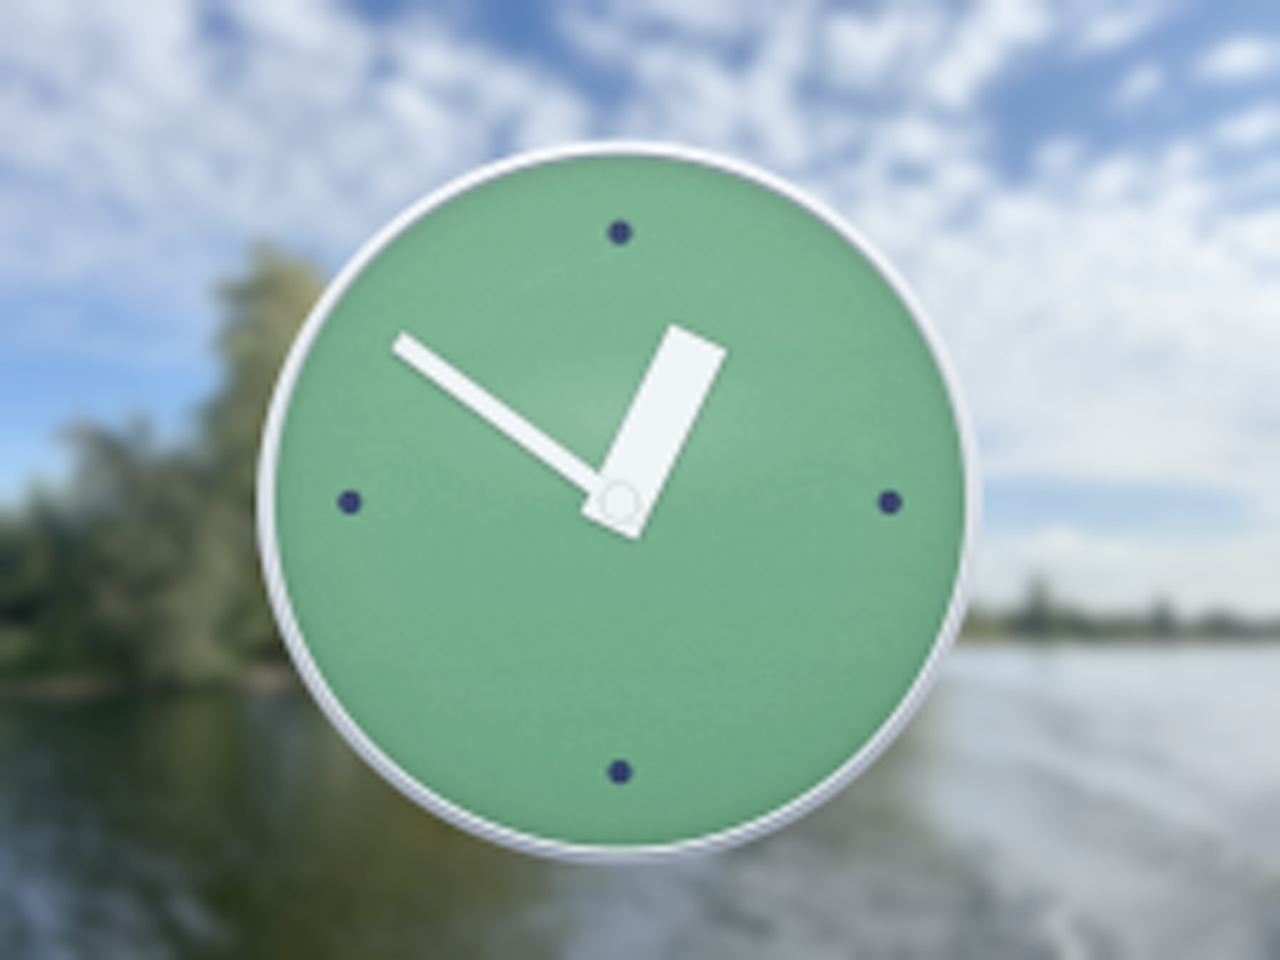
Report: {"hour": 12, "minute": 51}
